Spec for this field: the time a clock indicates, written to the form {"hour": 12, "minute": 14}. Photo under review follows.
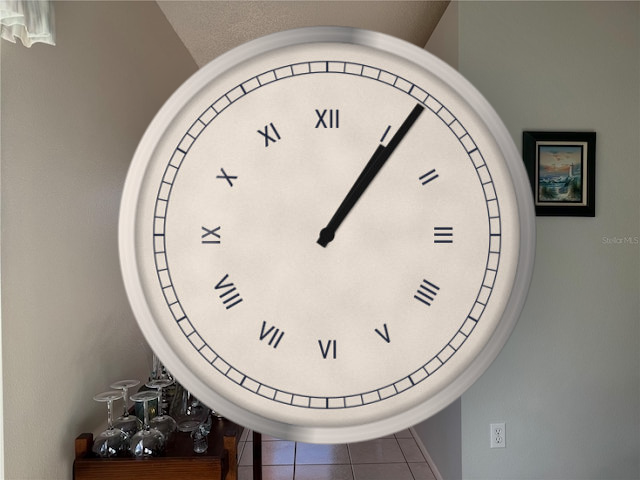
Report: {"hour": 1, "minute": 6}
